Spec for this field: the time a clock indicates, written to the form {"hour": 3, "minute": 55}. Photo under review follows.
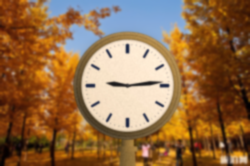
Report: {"hour": 9, "minute": 14}
